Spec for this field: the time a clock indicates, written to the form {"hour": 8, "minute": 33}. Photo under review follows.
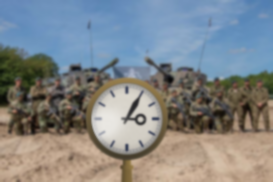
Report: {"hour": 3, "minute": 5}
